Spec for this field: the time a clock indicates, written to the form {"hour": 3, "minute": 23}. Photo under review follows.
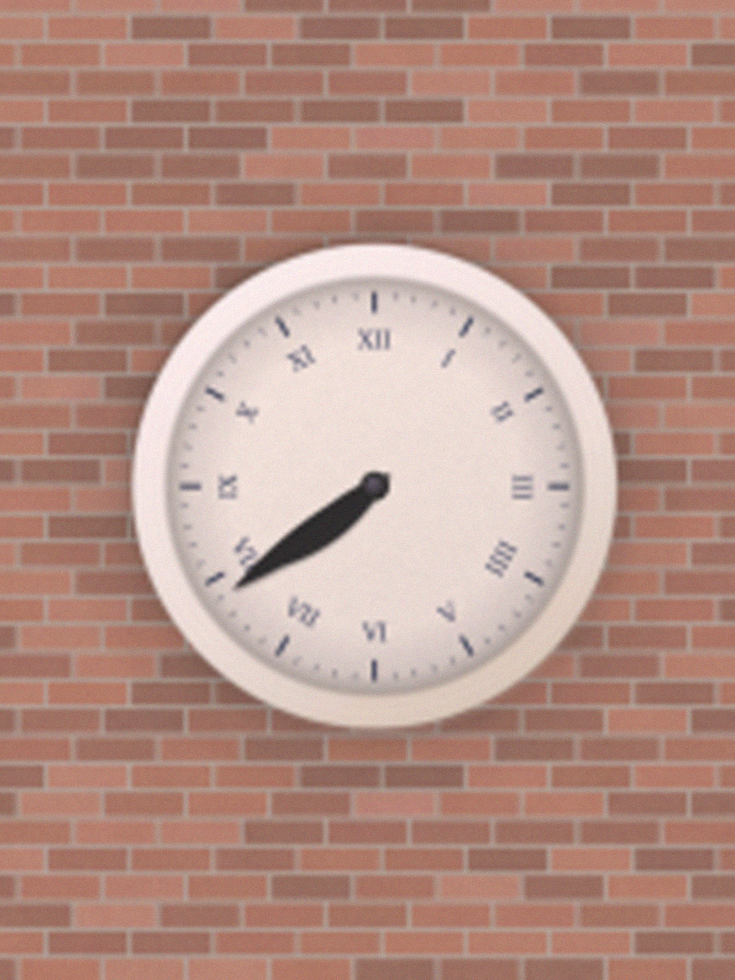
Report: {"hour": 7, "minute": 39}
